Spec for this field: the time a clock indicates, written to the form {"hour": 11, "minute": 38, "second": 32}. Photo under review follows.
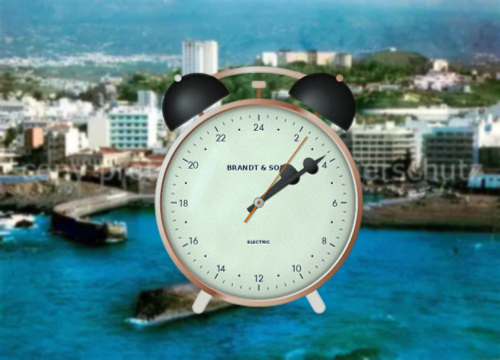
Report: {"hour": 3, "minute": 9, "second": 6}
